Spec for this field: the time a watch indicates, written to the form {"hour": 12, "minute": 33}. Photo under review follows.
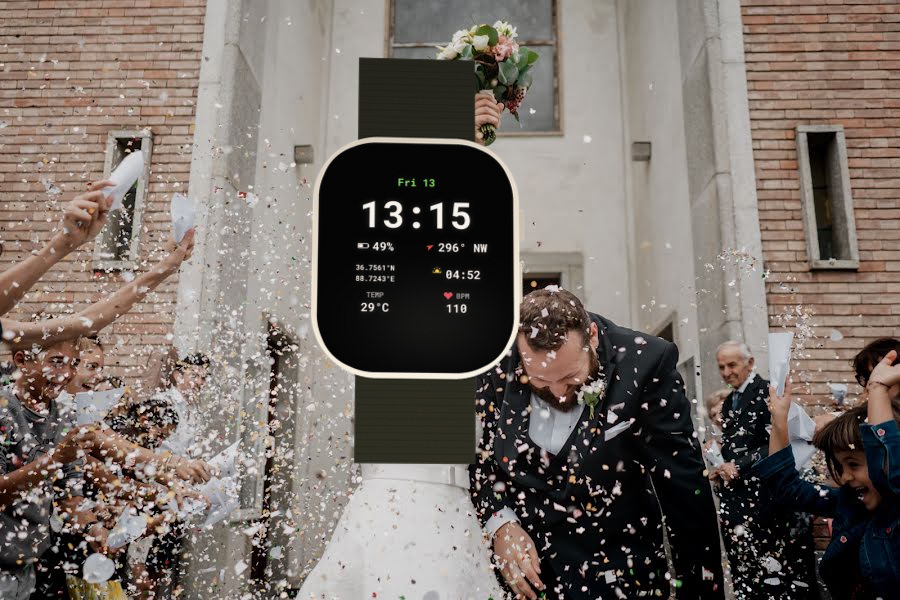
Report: {"hour": 13, "minute": 15}
